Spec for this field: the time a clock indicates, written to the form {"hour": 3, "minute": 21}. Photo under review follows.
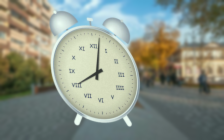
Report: {"hour": 8, "minute": 2}
